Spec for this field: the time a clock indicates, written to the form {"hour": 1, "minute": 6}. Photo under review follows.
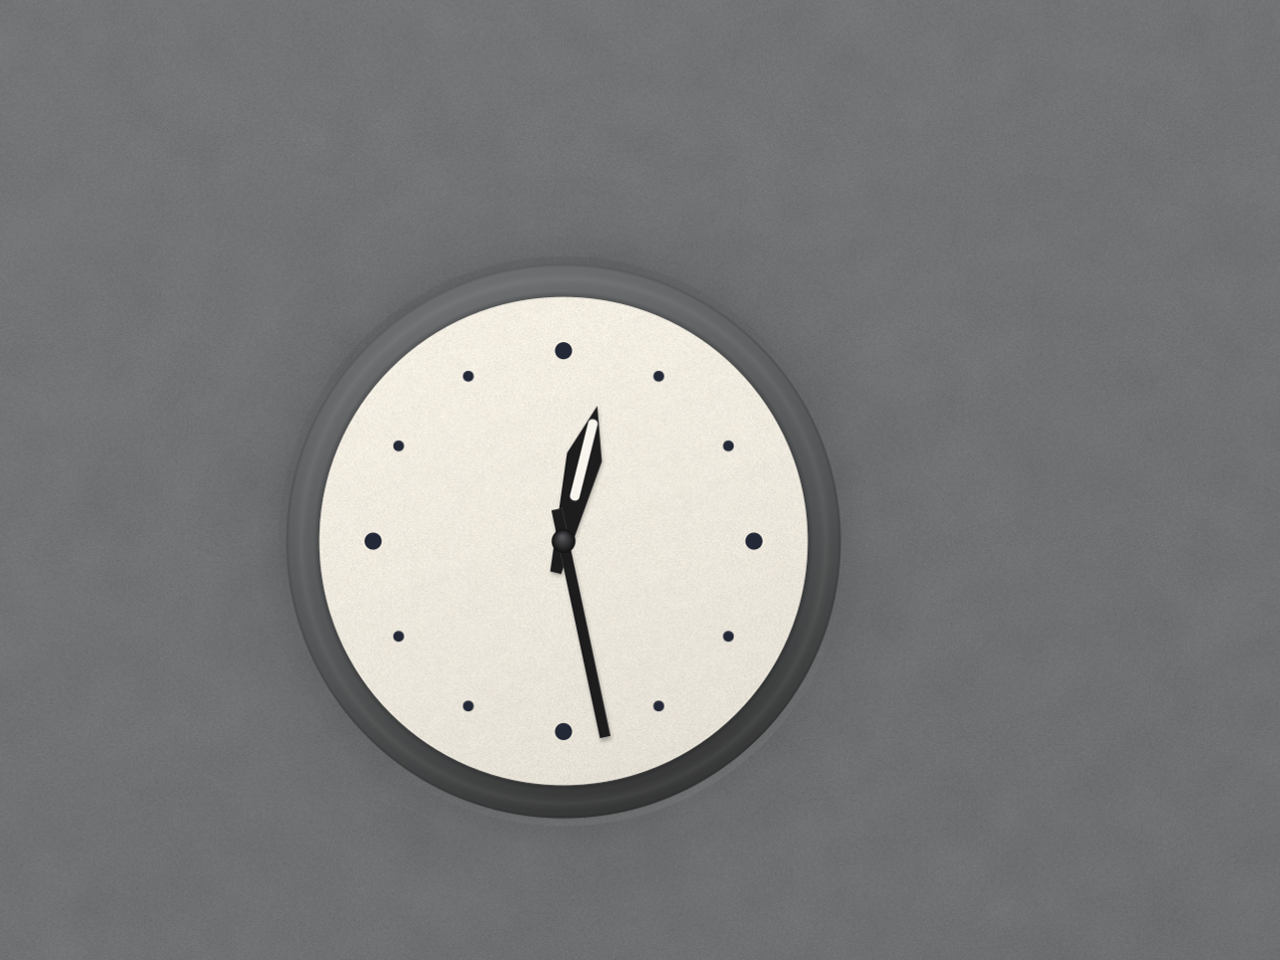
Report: {"hour": 12, "minute": 28}
